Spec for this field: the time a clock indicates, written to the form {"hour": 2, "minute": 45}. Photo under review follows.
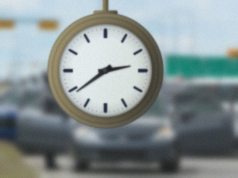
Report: {"hour": 2, "minute": 39}
